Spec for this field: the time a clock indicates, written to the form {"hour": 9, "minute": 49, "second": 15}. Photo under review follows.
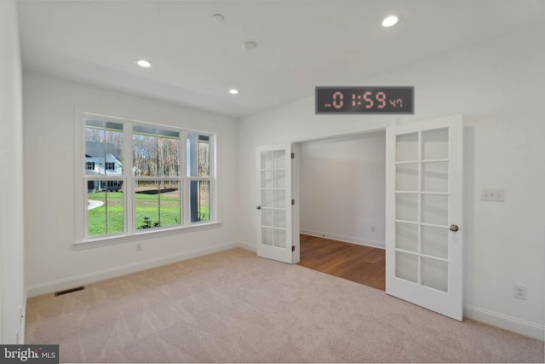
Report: {"hour": 1, "minute": 59, "second": 47}
